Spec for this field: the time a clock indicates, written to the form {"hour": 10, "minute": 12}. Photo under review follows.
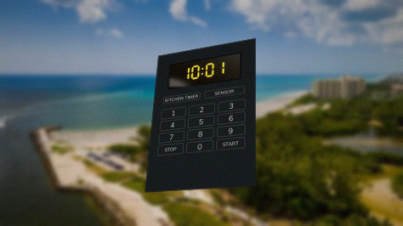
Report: {"hour": 10, "minute": 1}
